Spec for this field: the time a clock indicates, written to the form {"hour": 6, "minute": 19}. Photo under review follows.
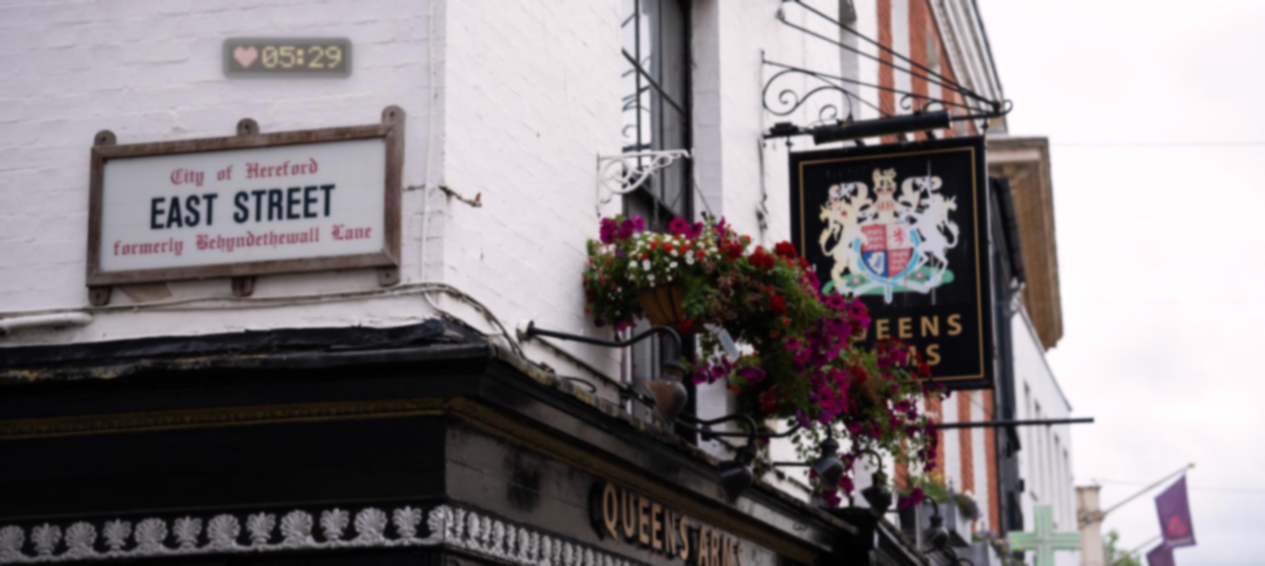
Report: {"hour": 5, "minute": 29}
